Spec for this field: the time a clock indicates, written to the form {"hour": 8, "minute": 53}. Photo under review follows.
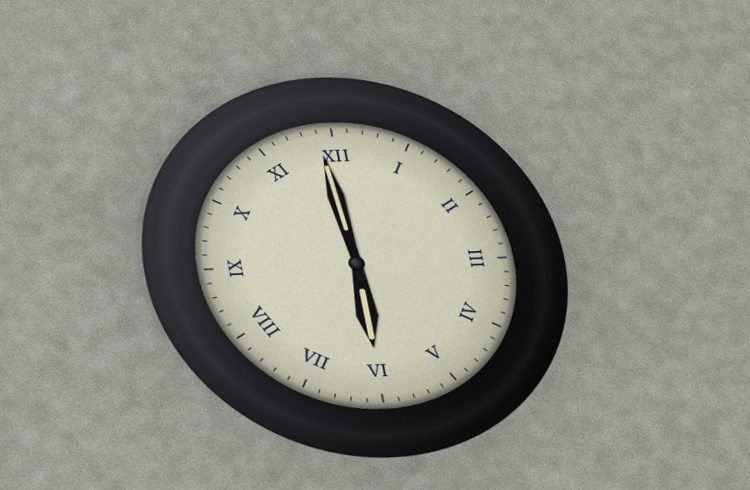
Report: {"hour": 5, "minute": 59}
